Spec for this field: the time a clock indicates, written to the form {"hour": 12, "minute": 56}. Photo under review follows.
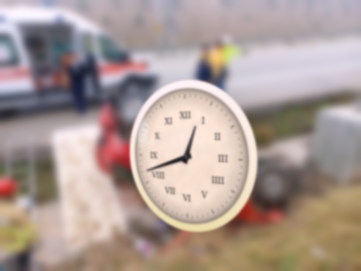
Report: {"hour": 12, "minute": 42}
